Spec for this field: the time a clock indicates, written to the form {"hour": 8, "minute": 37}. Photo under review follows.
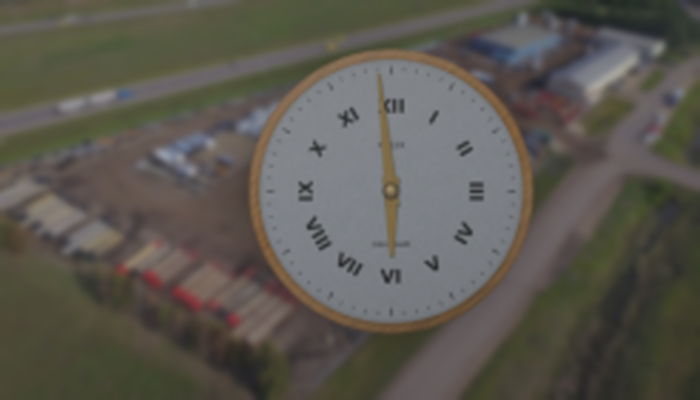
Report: {"hour": 5, "minute": 59}
